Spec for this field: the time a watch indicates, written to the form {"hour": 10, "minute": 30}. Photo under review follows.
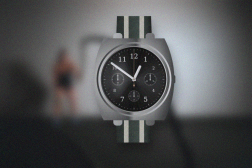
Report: {"hour": 12, "minute": 51}
